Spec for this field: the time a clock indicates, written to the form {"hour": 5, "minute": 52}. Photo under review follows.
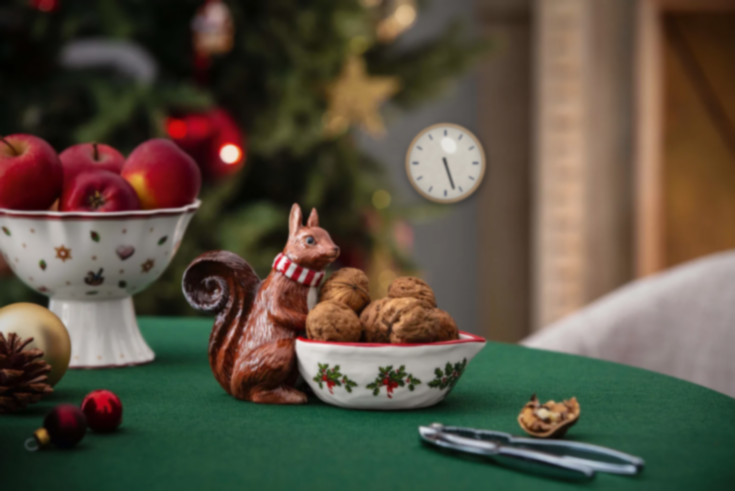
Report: {"hour": 5, "minute": 27}
